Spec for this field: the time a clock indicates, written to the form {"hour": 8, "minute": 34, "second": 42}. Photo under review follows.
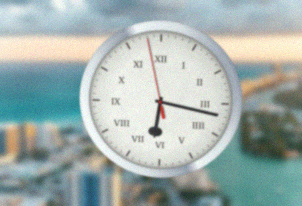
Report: {"hour": 6, "minute": 16, "second": 58}
